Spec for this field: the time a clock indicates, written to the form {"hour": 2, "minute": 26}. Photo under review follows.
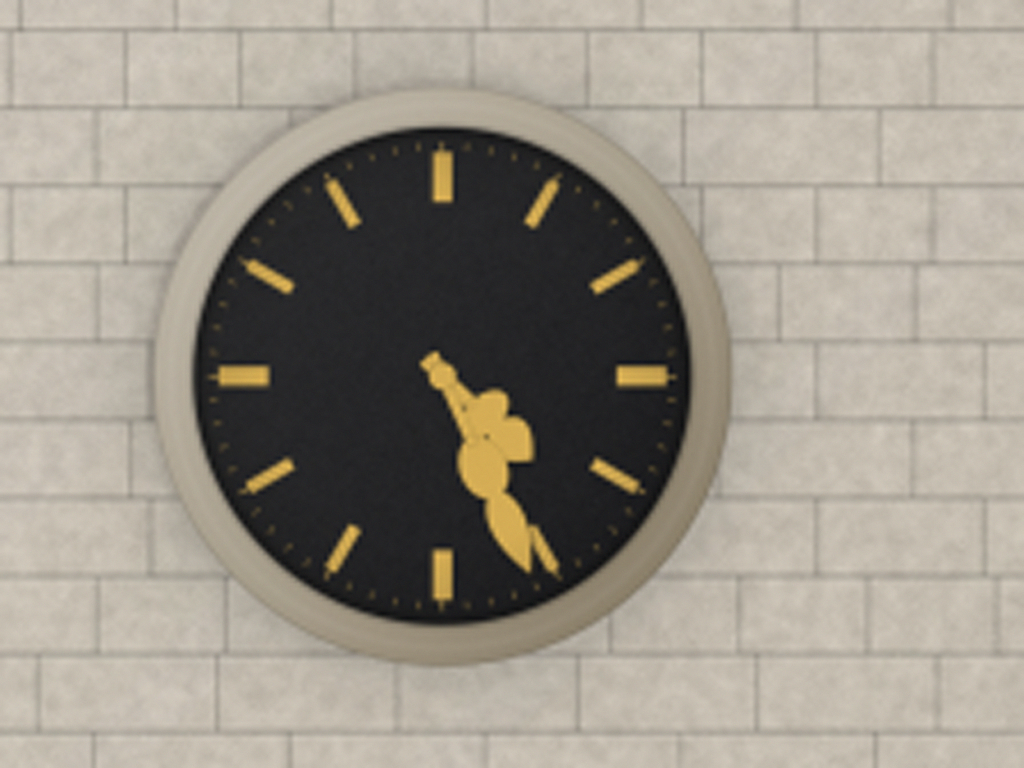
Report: {"hour": 4, "minute": 26}
